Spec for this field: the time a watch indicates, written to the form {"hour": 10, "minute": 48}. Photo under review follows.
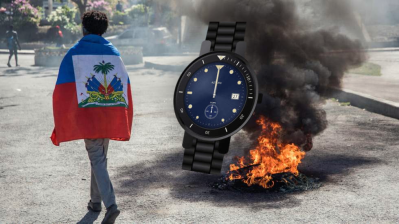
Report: {"hour": 12, "minute": 0}
